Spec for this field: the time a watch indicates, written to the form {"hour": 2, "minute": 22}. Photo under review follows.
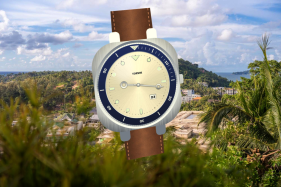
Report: {"hour": 9, "minute": 17}
